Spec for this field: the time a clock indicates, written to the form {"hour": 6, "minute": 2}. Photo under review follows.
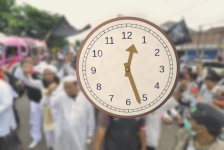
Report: {"hour": 12, "minute": 27}
